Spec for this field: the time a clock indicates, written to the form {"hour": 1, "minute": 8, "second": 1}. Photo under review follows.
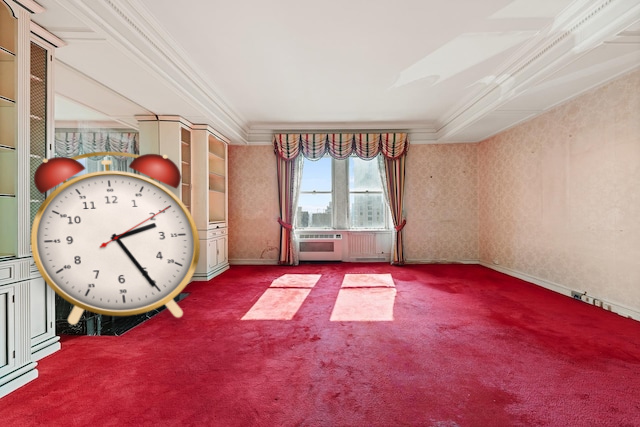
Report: {"hour": 2, "minute": 25, "second": 10}
